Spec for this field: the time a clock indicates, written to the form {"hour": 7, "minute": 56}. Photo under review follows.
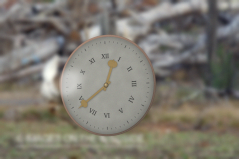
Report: {"hour": 12, "minute": 39}
